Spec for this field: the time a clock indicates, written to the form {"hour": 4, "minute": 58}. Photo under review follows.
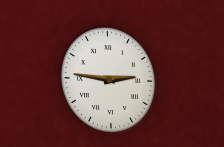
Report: {"hour": 2, "minute": 46}
